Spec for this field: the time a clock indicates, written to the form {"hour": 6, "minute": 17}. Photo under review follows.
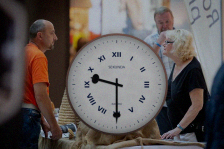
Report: {"hour": 9, "minute": 30}
